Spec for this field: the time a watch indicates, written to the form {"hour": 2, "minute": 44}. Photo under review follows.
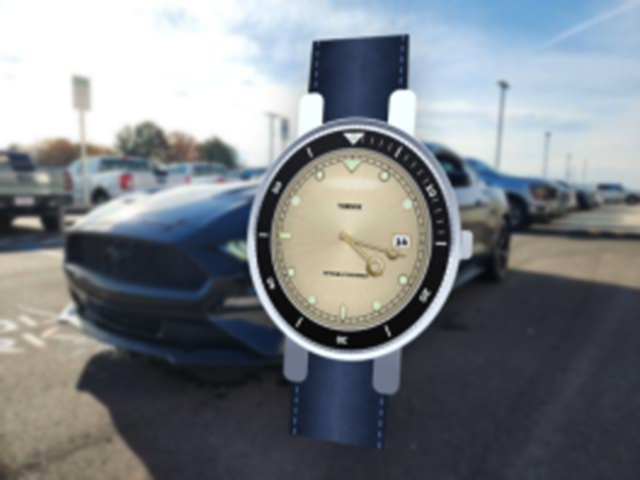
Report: {"hour": 4, "minute": 17}
